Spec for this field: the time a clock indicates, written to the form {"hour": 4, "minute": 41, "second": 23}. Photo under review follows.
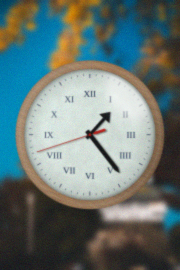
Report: {"hour": 1, "minute": 23, "second": 42}
